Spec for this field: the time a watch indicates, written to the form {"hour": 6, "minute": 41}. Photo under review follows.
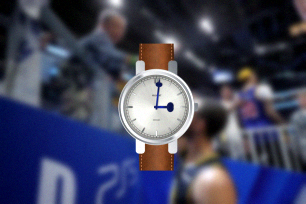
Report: {"hour": 3, "minute": 1}
